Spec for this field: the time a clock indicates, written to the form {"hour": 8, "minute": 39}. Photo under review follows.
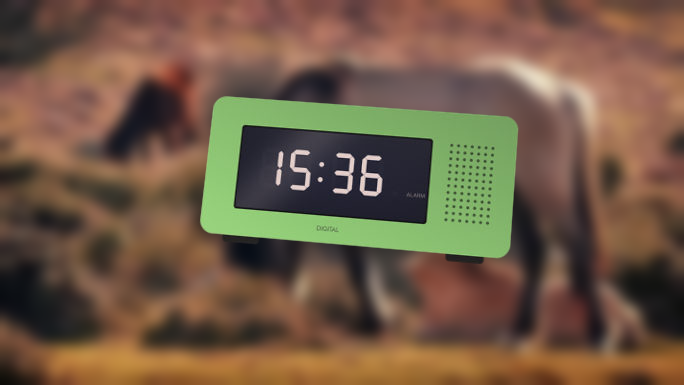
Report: {"hour": 15, "minute": 36}
